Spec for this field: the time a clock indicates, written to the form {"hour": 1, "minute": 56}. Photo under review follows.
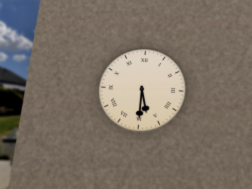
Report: {"hour": 5, "minute": 30}
